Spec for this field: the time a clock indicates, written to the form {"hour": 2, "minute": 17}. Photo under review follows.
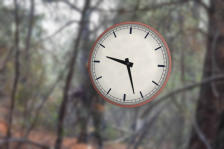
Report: {"hour": 9, "minute": 27}
